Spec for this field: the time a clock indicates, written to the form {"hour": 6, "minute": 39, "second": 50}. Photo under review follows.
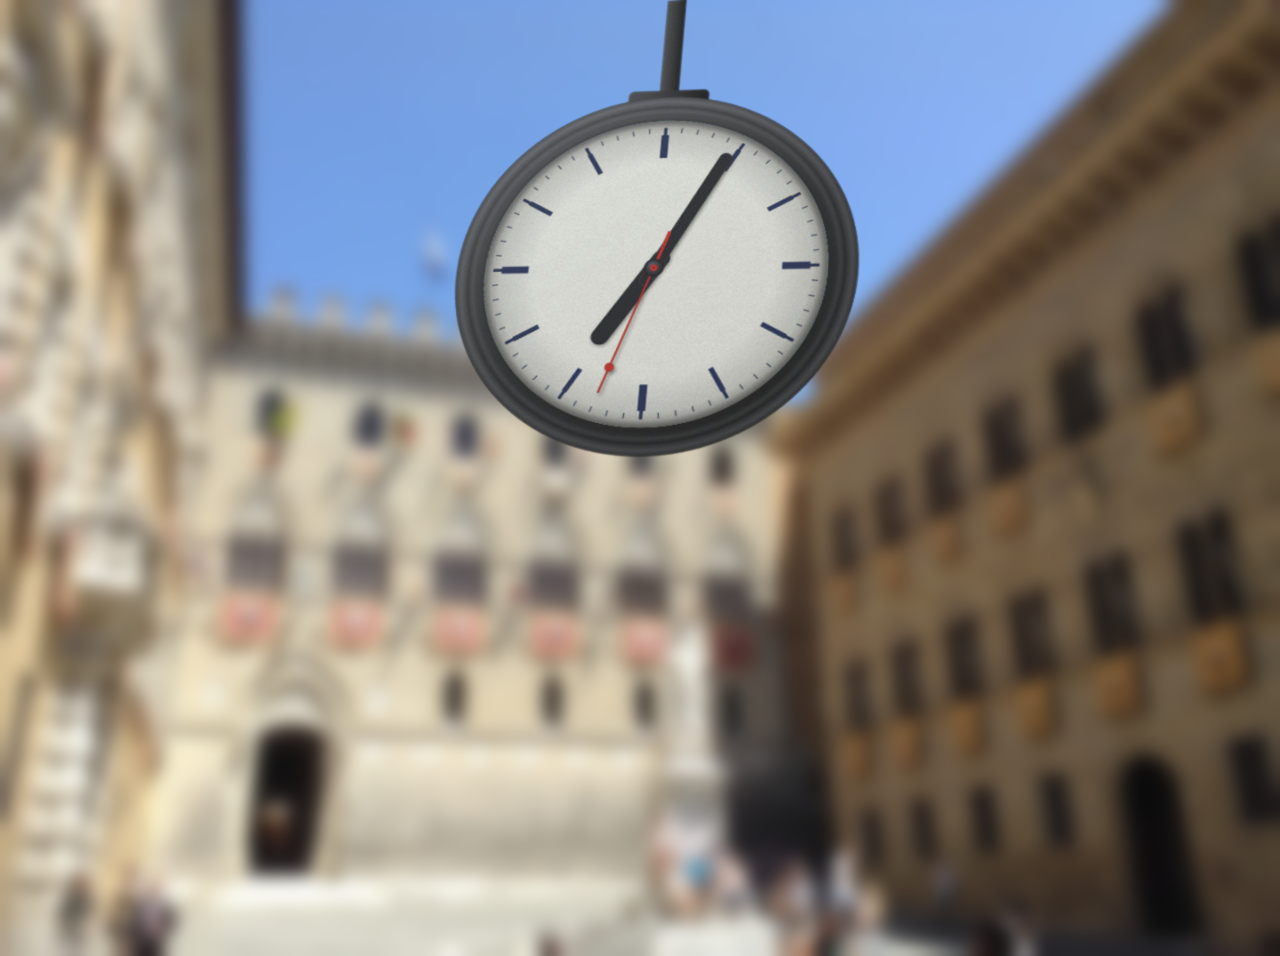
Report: {"hour": 7, "minute": 4, "second": 33}
